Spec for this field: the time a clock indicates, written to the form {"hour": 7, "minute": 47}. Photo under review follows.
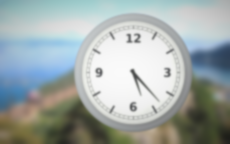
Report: {"hour": 5, "minute": 23}
